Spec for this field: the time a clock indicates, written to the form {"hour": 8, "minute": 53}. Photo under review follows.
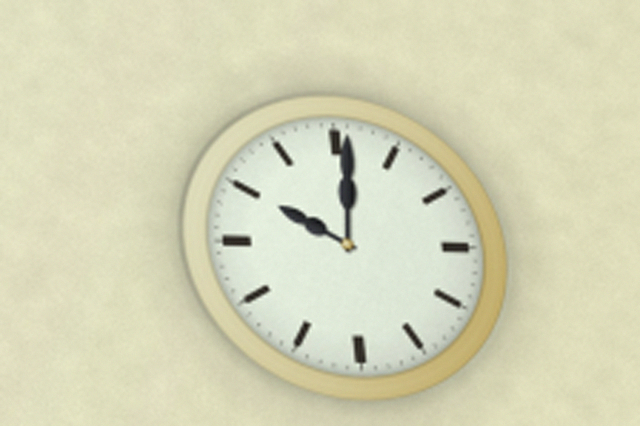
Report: {"hour": 10, "minute": 1}
